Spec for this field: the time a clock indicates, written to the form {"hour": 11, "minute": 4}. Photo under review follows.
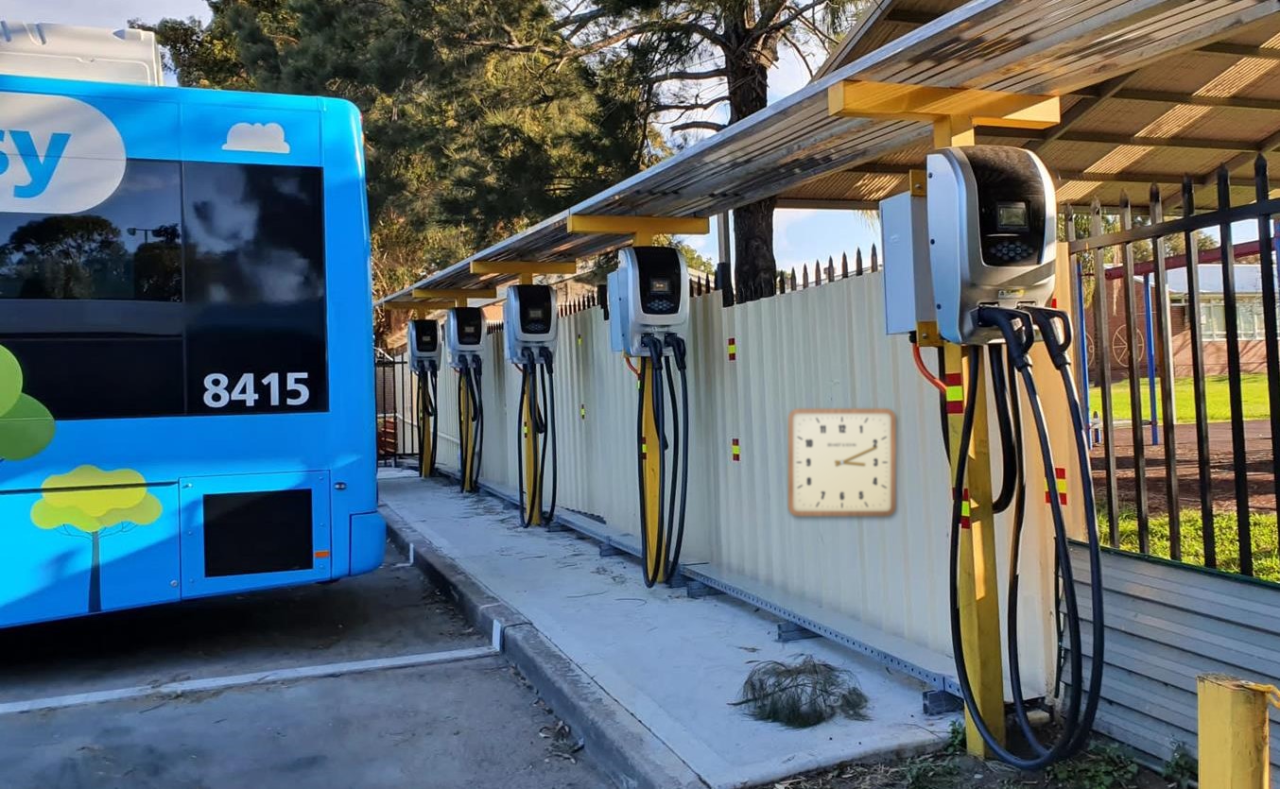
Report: {"hour": 3, "minute": 11}
